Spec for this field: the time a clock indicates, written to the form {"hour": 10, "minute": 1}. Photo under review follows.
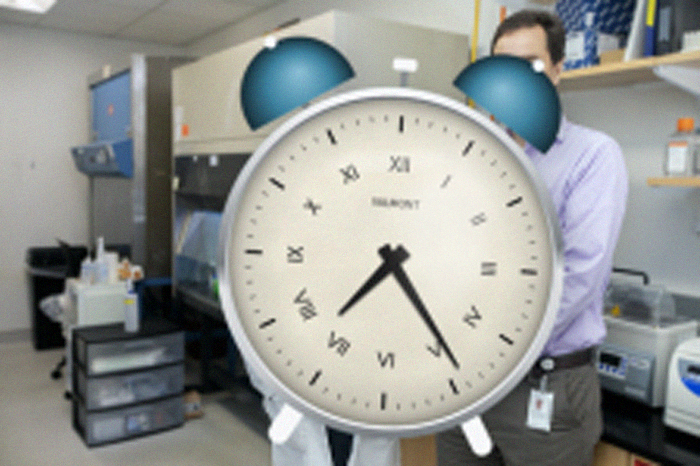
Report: {"hour": 7, "minute": 24}
